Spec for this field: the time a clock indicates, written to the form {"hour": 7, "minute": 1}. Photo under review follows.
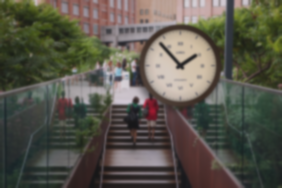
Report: {"hour": 1, "minute": 53}
